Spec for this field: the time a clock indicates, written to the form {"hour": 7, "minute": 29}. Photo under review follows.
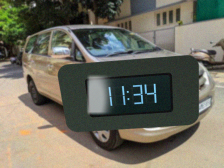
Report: {"hour": 11, "minute": 34}
